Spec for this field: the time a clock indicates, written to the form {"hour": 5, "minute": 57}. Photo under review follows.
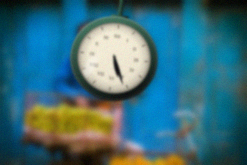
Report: {"hour": 5, "minute": 26}
